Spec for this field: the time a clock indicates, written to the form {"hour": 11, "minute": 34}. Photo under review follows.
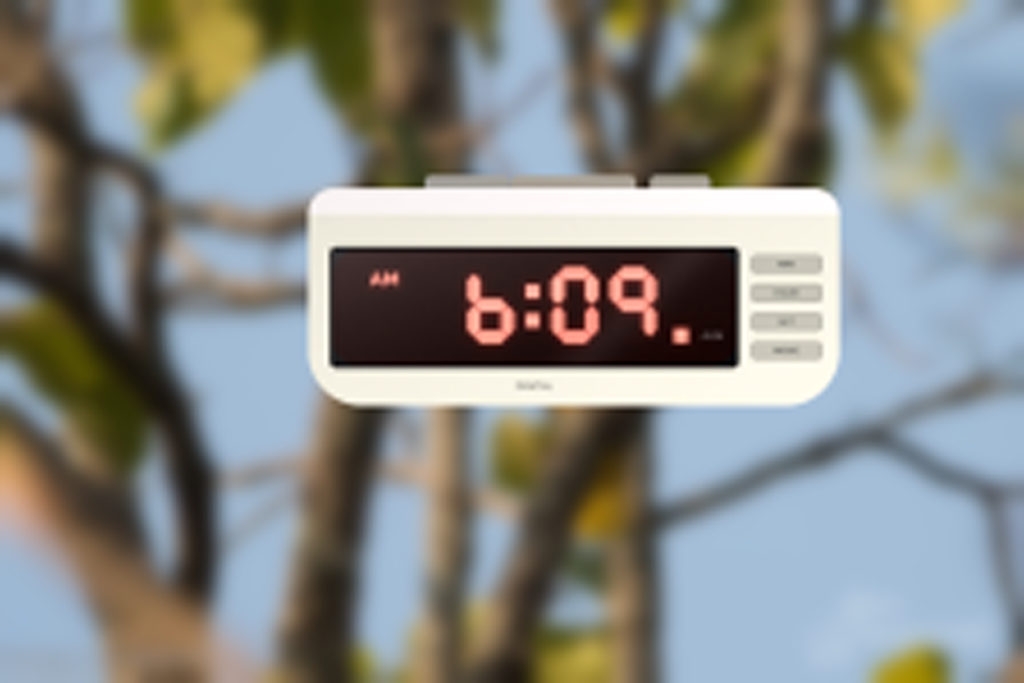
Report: {"hour": 6, "minute": 9}
